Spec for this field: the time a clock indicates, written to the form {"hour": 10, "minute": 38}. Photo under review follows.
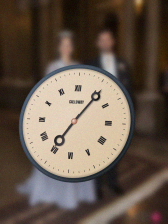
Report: {"hour": 7, "minute": 6}
